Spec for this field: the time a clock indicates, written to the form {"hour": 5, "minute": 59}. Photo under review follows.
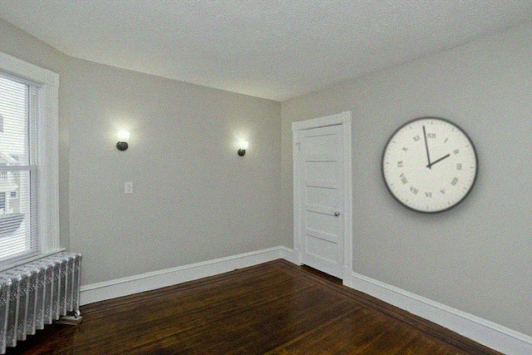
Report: {"hour": 1, "minute": 58}
